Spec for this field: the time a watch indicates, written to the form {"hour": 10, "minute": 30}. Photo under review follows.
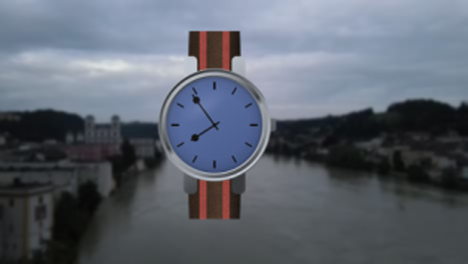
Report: {"hour": 7, "minute": 54}
